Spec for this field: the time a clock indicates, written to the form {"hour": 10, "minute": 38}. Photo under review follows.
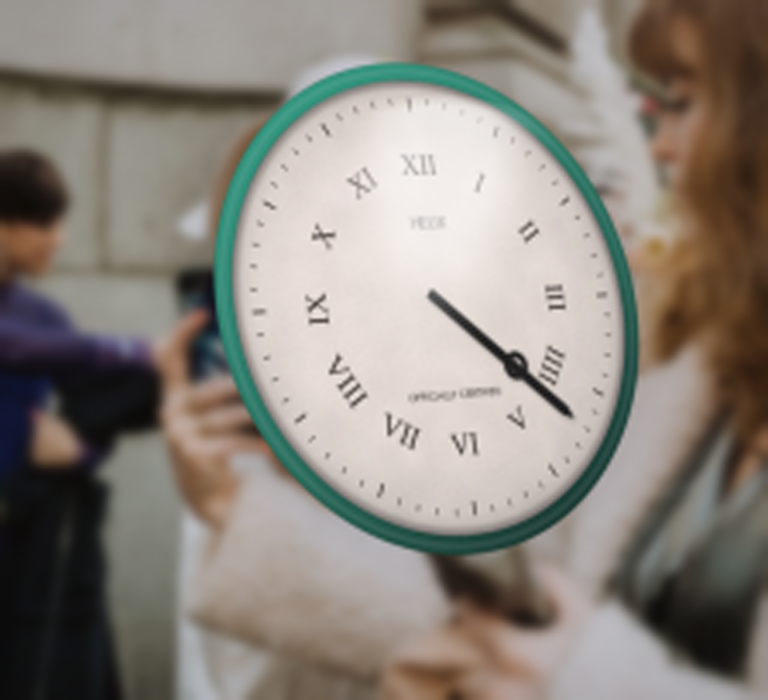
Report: {"hour": 4, "minute": 22}
